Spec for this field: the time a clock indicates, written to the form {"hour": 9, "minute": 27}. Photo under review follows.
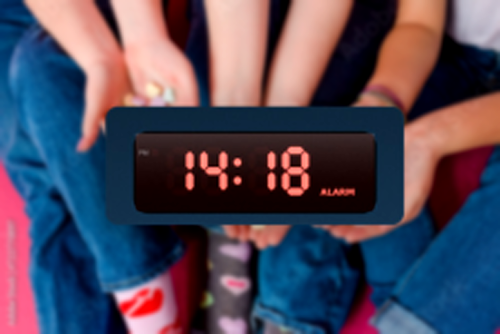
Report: {"hour": 14, "minute": 18}
